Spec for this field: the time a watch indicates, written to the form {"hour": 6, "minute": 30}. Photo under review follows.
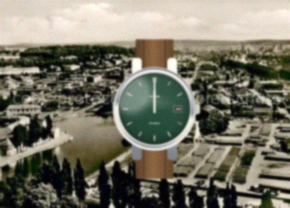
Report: {"hour": 12, "minute": 0}
